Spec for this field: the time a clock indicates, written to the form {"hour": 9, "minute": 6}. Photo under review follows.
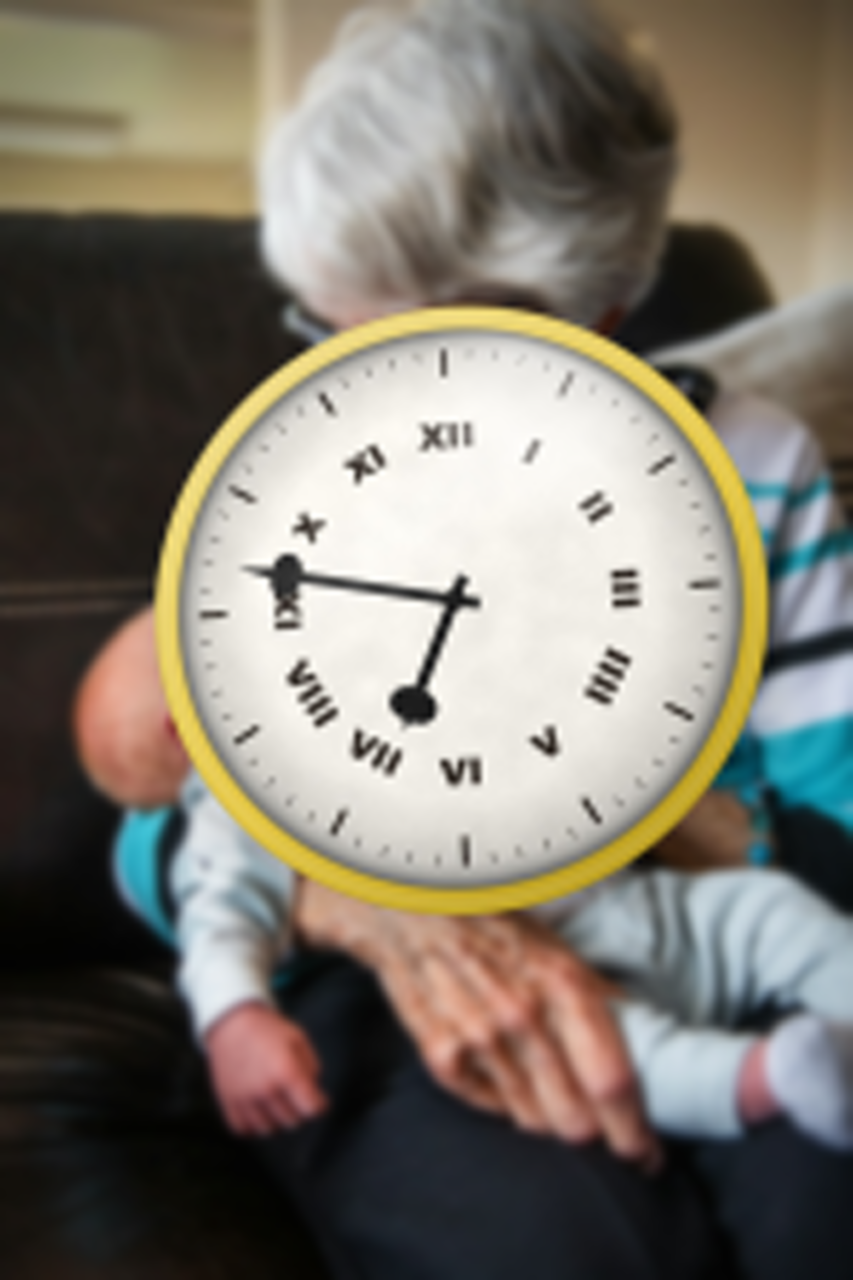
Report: {"hour": 6, "minute": 47}
